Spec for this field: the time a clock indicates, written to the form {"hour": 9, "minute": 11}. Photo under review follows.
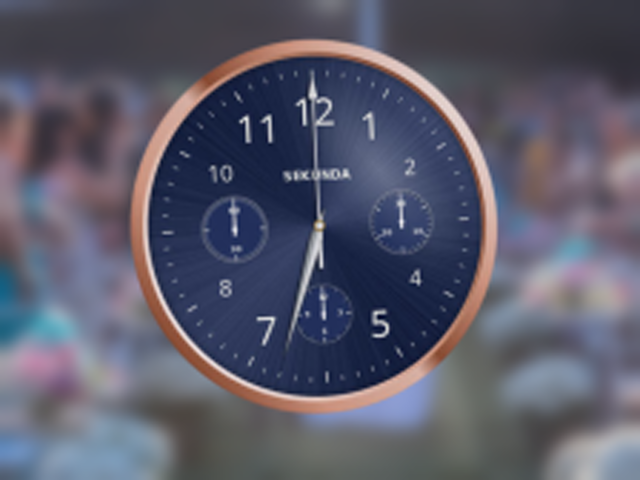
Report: {"hour": 6, "minute": 33}
